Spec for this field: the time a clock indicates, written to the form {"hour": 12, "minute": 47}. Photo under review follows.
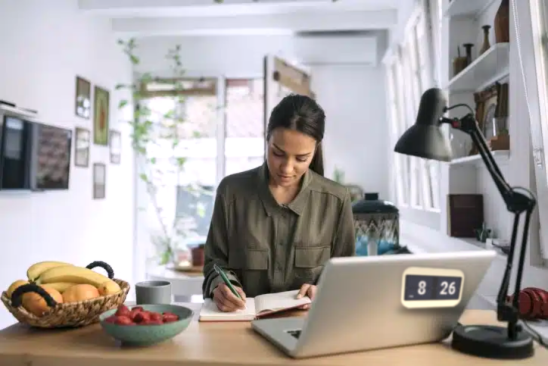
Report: {"hour": 8, "minute": 26}
